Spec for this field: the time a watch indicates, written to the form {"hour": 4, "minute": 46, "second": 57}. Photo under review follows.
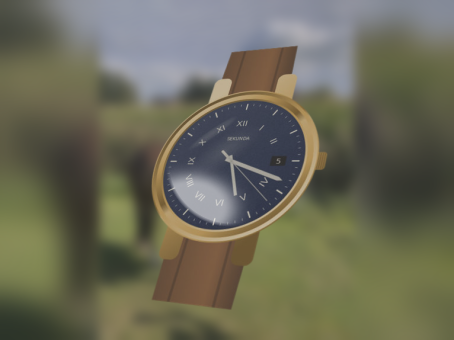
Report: {"hour": 5, "minute": 18, "second": 22}
